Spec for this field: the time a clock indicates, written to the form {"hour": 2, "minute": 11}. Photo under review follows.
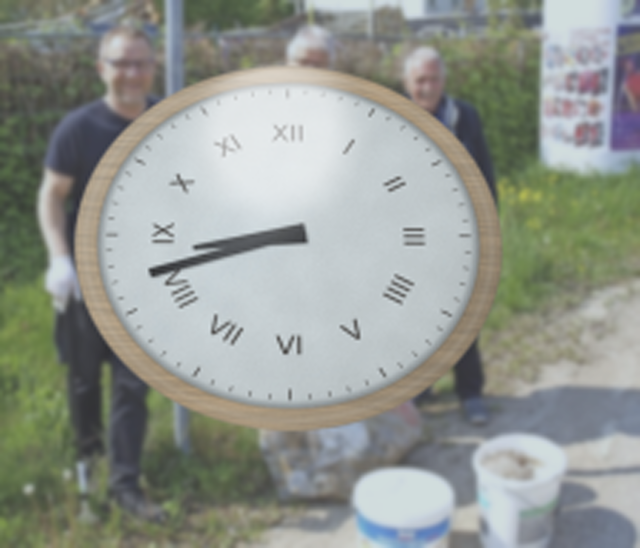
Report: {"hour": 8, "minute": 42}
